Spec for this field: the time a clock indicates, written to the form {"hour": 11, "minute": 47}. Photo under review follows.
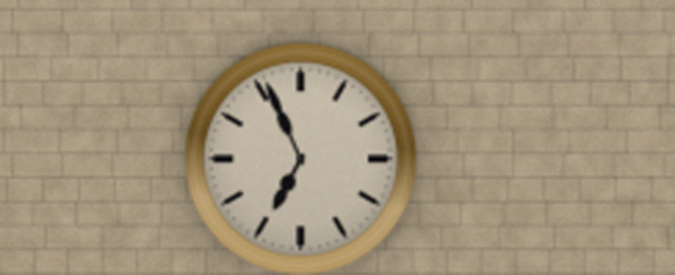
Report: {"hour": 6, "minute": 56}
